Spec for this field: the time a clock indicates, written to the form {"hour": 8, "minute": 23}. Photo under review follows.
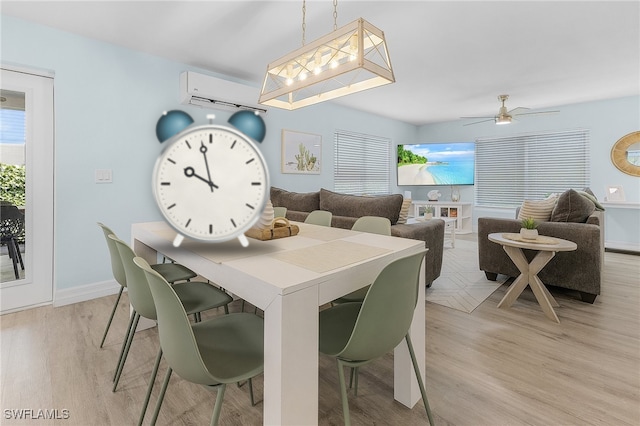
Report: {"hour": 9, "minute": 58}
